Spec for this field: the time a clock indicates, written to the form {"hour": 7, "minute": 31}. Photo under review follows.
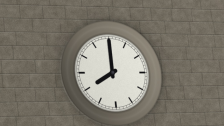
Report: {"hour": 8, "minute": 0}
